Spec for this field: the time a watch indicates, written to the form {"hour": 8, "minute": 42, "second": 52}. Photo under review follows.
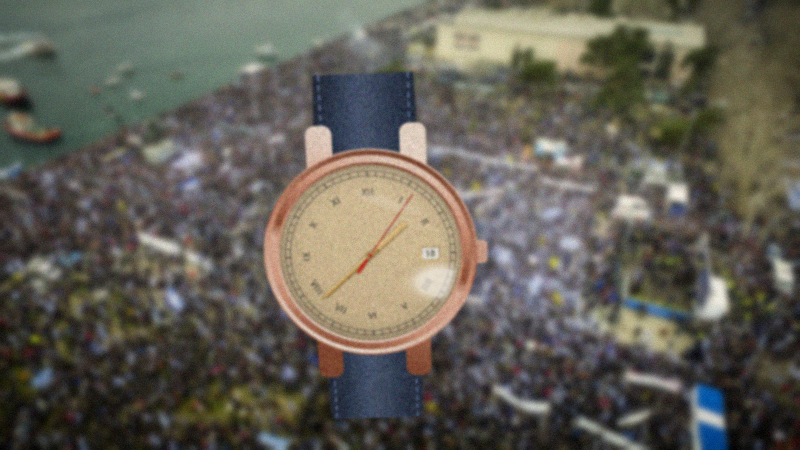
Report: {"hour": 1, "minute": 38, "second": 6}
